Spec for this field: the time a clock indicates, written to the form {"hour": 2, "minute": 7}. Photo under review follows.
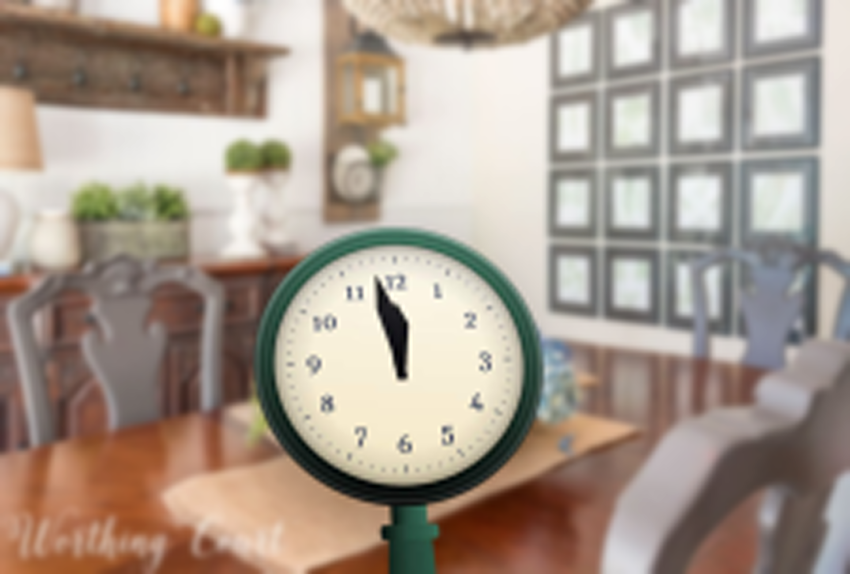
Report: {"hour": 11, "minute": 58}
